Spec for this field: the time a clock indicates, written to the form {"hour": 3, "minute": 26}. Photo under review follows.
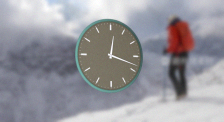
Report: {"hour": 12, "minute": 18}
